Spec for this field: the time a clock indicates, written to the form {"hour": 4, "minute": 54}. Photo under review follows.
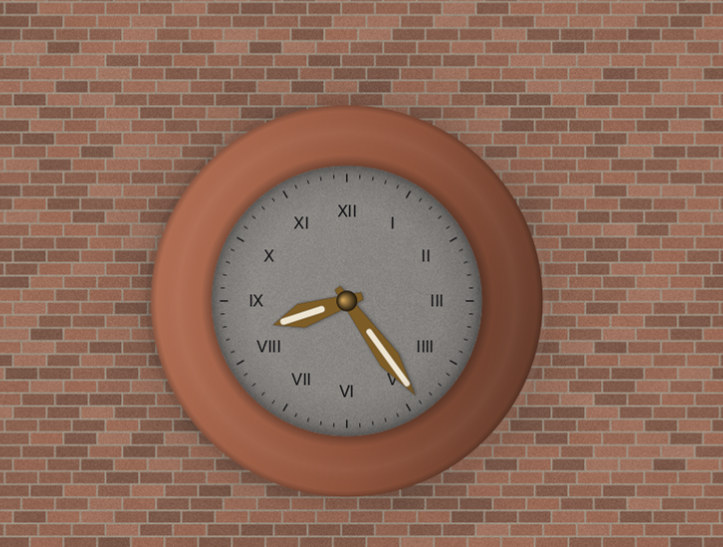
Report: {"hour": 8, "minute": 24}
